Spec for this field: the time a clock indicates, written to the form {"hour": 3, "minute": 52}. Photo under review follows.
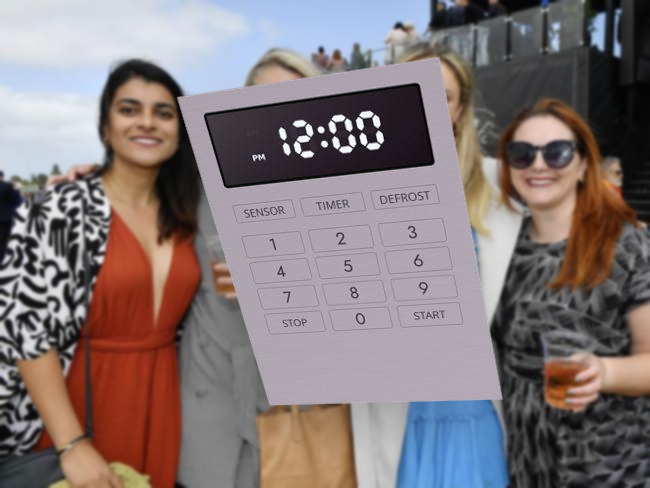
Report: {"hour": 12, "minute": 0}
